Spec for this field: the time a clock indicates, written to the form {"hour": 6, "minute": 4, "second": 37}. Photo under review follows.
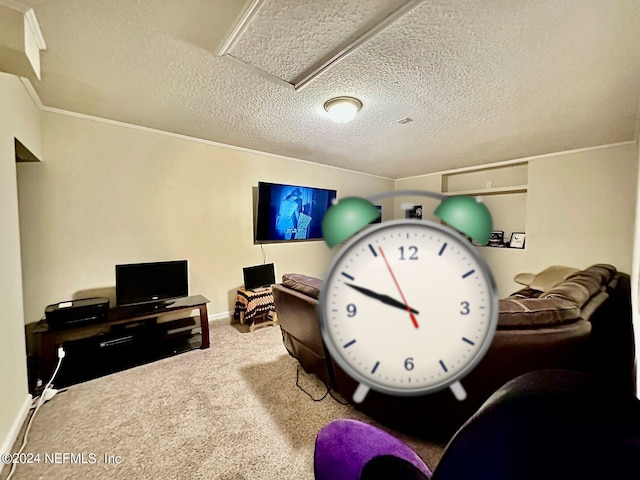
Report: {"hour": 9, "minute": 48, "second": 56}
